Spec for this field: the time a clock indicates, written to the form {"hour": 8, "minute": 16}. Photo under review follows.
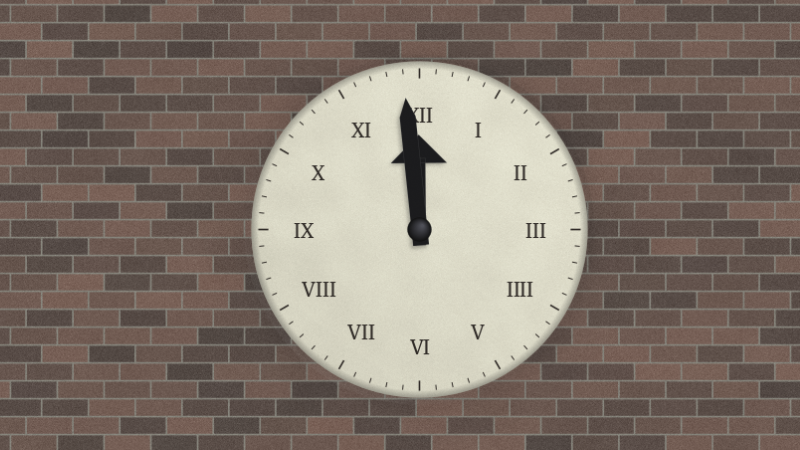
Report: {"hour": 11, "minute": 59}
